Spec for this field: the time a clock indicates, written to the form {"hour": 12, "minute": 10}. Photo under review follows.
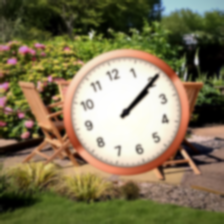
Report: {"hour": 2, "minute": 10}
